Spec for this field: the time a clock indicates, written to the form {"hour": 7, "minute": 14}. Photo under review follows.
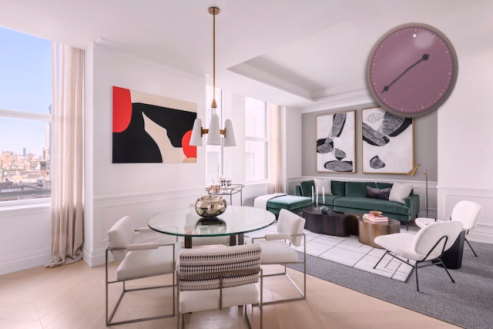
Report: {"hour": 1, "minute": 37}
